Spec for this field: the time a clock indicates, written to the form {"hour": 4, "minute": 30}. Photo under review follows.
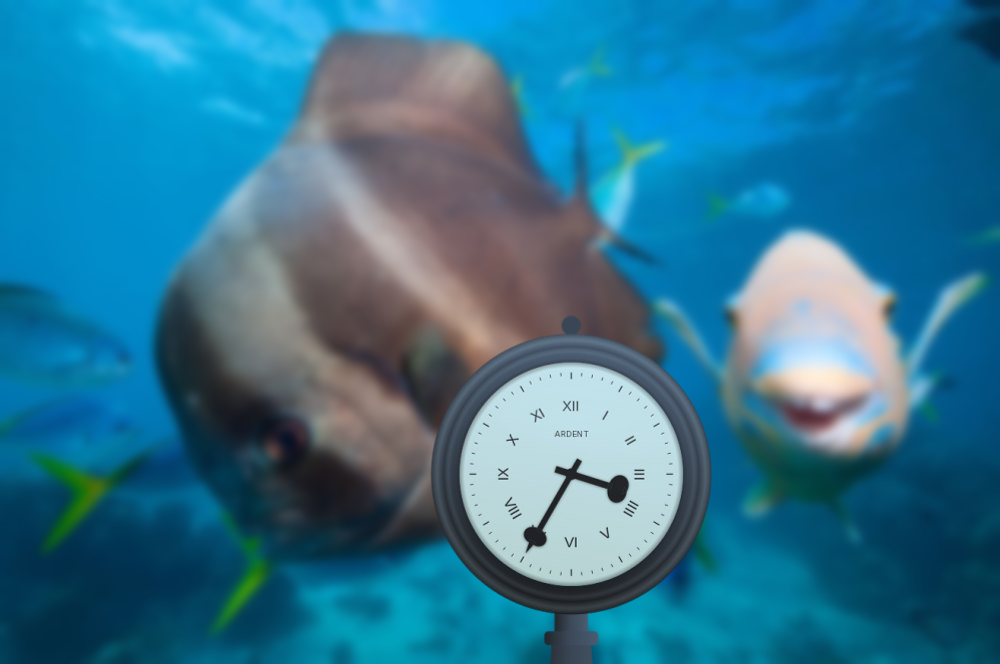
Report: {"hour": 3, "minute": 35}
